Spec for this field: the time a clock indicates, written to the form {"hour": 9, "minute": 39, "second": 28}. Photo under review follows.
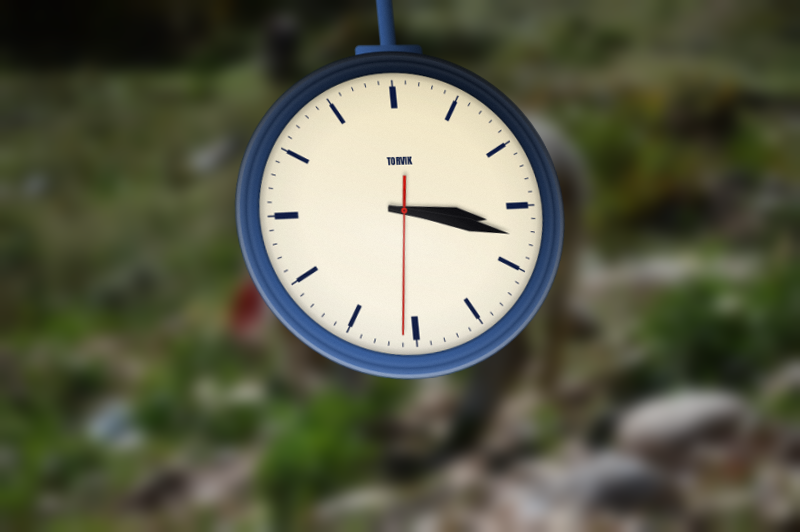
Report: {"hour": 3, "minute": 17, "second": 31}
